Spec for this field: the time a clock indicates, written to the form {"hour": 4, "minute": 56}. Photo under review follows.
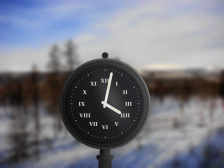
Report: {"hour": 4, "minute": 2}
